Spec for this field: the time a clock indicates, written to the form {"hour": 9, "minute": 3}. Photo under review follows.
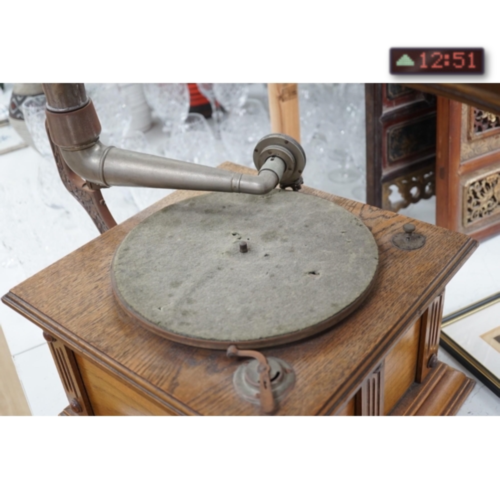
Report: {"hour": 12, "minute": 51}
